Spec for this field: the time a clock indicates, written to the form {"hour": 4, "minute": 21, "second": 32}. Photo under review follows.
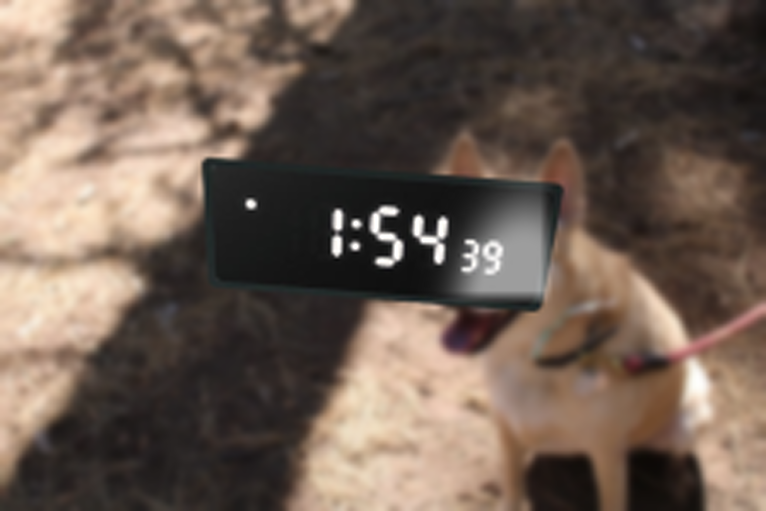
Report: {"hour": 1, "minute": 54, "second": 39}
